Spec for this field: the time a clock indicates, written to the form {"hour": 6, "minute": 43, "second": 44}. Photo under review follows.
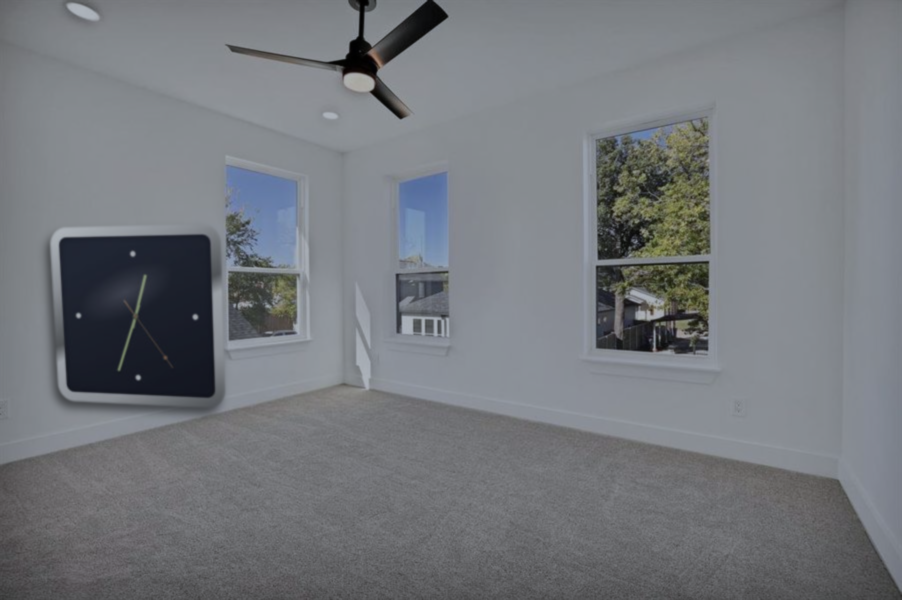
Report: {"hour": 12, "minute": 33, "second": 24}
